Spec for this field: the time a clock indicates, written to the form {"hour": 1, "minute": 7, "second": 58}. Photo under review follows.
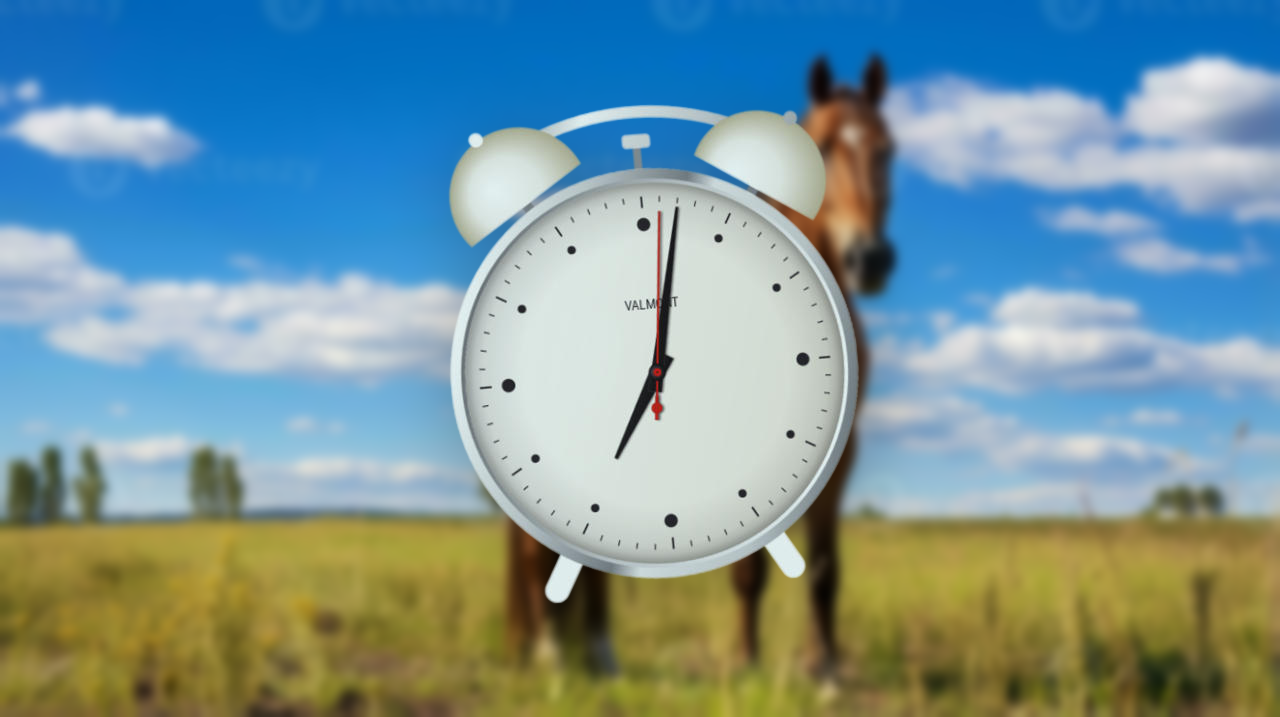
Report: {"hour": 7, "minute": 2, "second": 1}
